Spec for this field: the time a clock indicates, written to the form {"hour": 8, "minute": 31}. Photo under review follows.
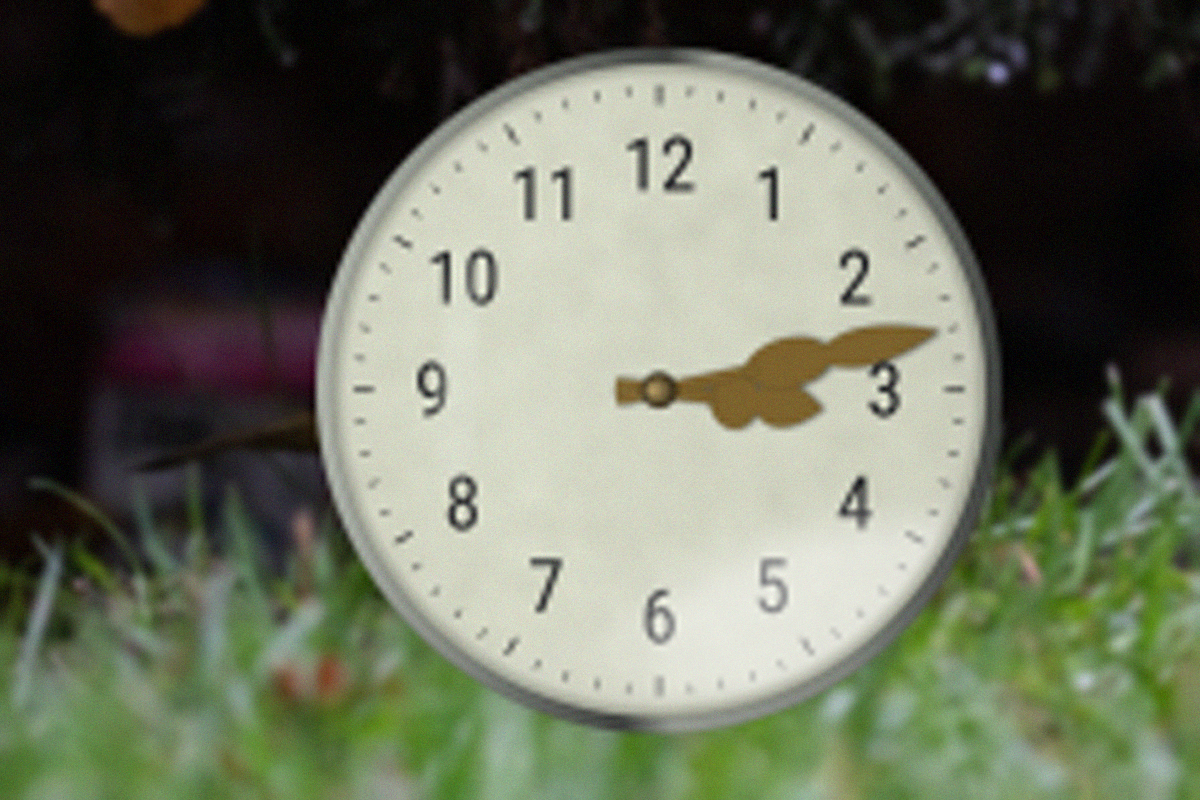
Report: {"hour": 3, "minute": 13}
